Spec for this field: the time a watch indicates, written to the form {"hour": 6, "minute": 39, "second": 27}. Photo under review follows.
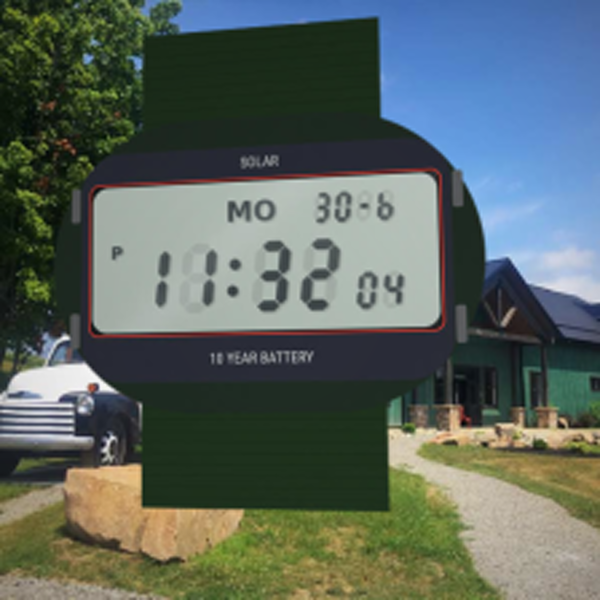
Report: {"hour": 11, "minute": 32, "second": 4}
